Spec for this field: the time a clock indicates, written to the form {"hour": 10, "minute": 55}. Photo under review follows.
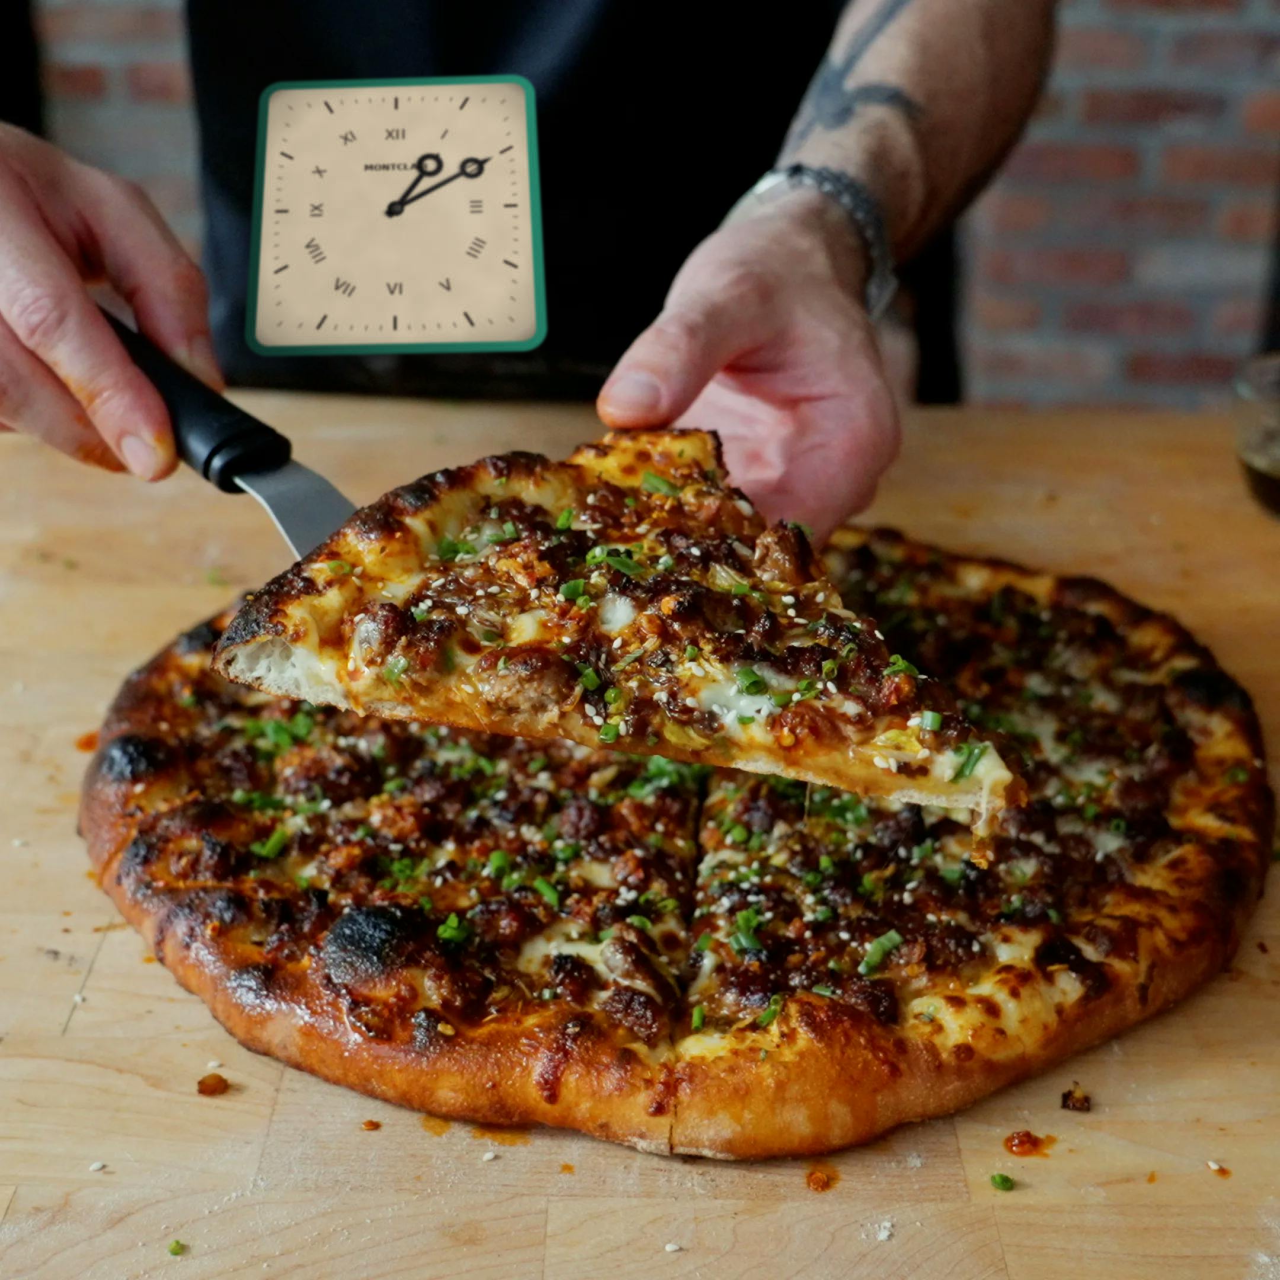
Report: {"hour": 1, "minute": 10}
